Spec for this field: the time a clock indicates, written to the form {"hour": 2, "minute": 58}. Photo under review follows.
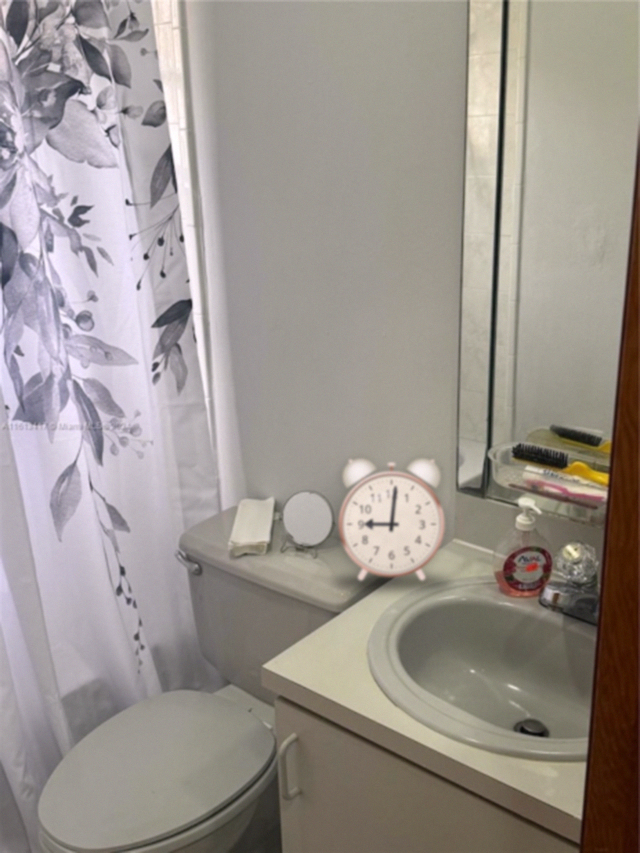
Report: {"hour": 9, "minute": 1}
